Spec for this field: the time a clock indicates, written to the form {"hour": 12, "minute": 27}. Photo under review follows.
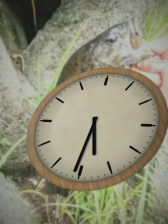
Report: {"hour": 5, "minute": 31}
